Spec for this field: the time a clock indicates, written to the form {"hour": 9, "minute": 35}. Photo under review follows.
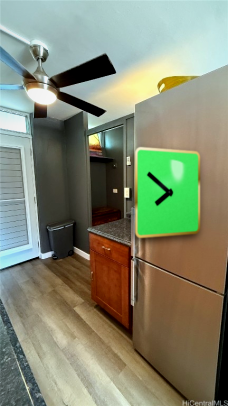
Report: {"hour": 7, "minute": 51}
